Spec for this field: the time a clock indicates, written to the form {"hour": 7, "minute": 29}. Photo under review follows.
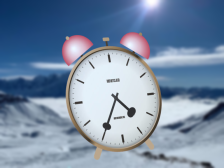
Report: {"hour": 4, "minute": 35}
